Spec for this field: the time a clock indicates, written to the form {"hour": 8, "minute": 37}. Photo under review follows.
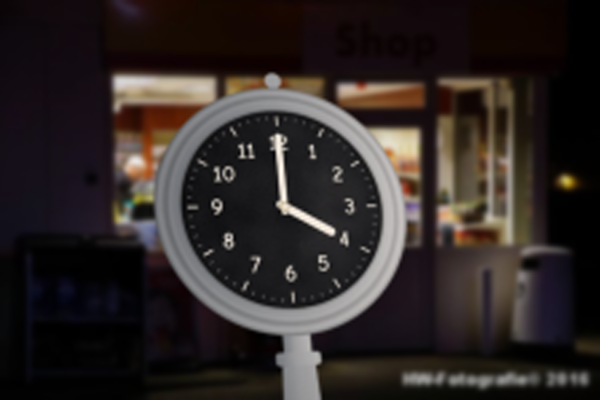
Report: {"hour": 4, "minute": 0}
